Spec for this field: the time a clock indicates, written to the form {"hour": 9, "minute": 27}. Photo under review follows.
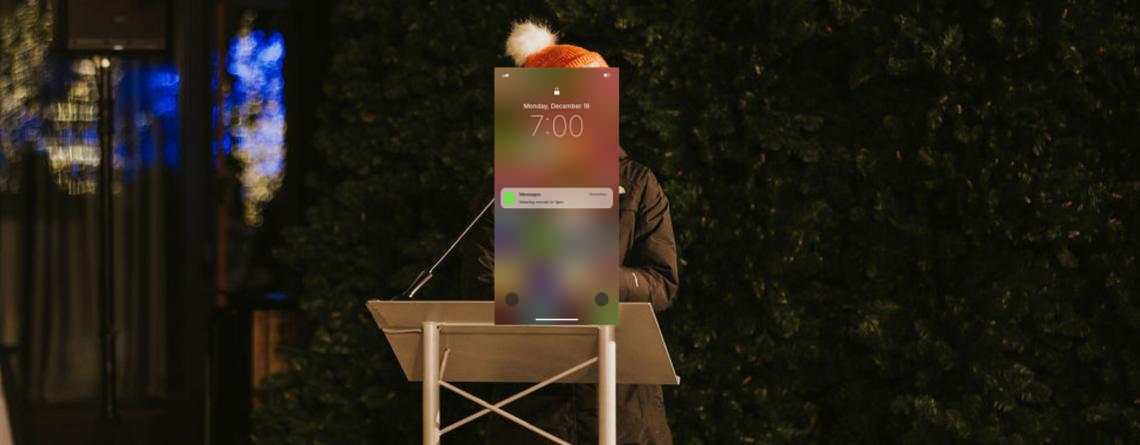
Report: {"hour": 7, "minute": 0}
